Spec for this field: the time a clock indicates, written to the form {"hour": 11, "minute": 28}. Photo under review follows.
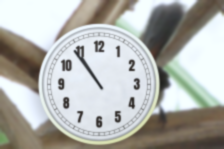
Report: {"hour": 10, "minute": 54}
